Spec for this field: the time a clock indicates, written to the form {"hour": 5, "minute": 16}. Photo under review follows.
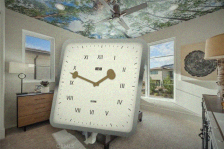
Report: {"hour": 1, "minute": 48}
